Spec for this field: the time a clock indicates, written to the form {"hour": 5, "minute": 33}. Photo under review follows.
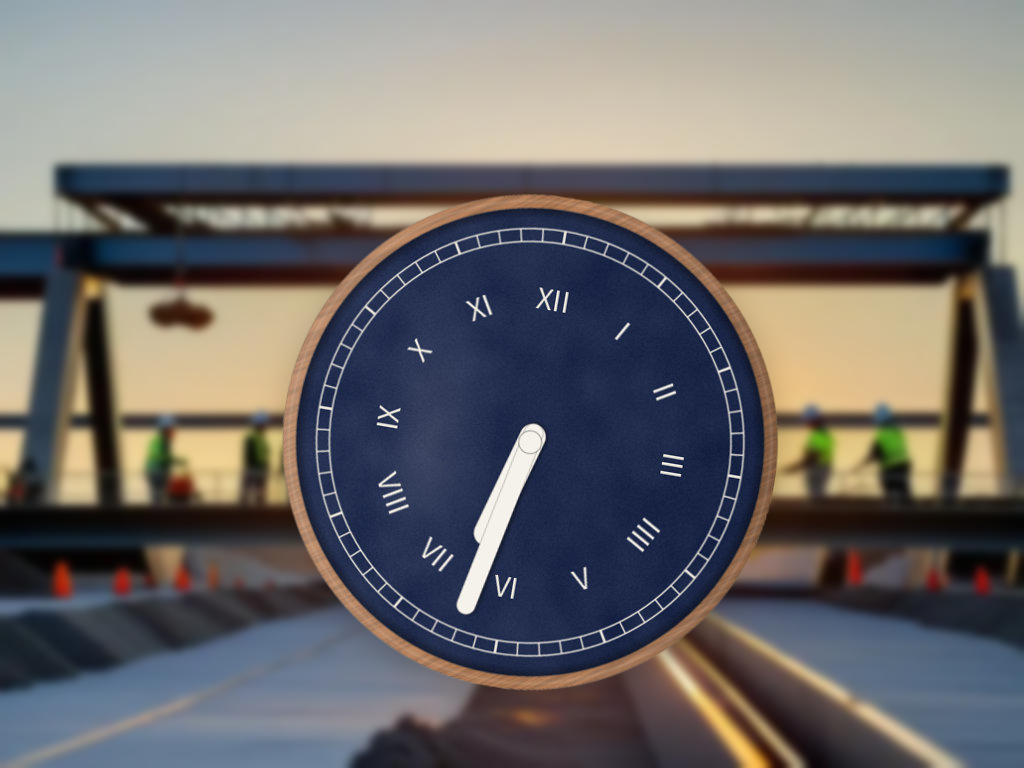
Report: {"hour": 6, "minute": 32}
